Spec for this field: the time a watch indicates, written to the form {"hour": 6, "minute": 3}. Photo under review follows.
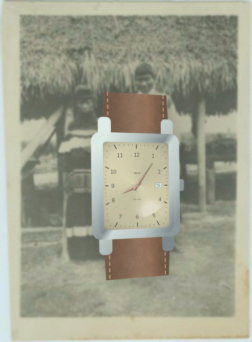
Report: {"hour": 8, "minute": 6}
